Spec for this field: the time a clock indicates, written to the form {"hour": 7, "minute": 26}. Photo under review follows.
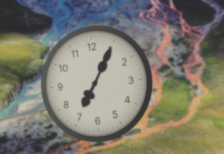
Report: {"hour": 7, "minute": 5}
